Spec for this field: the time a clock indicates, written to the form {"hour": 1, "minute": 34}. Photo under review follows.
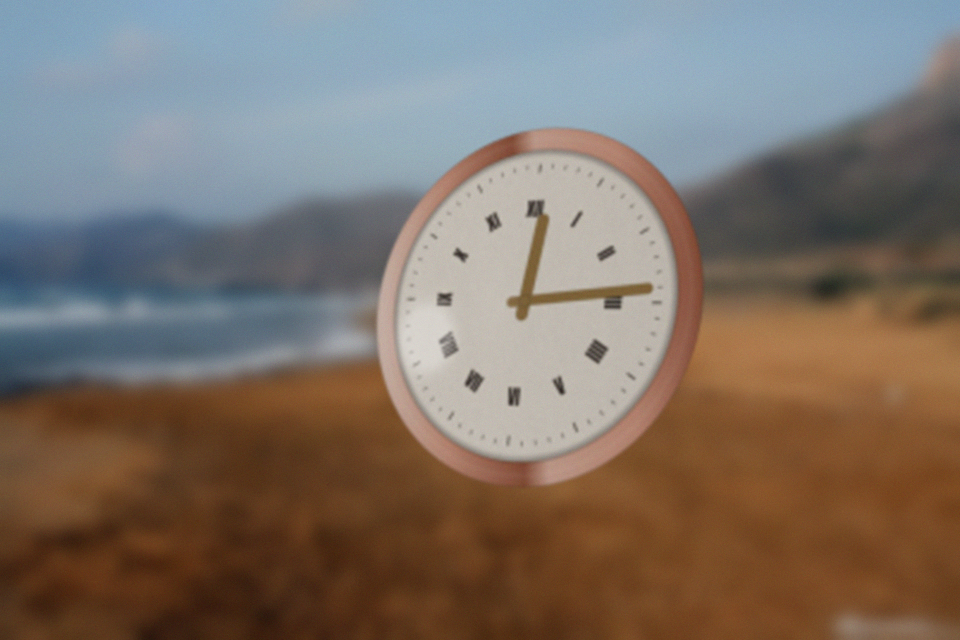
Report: {"hour": 12, "minute": 14}
